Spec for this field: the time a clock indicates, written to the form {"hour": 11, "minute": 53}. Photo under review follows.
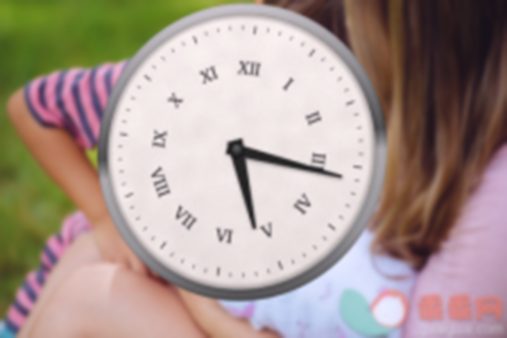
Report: {"hour": 5, "minute": 16}
